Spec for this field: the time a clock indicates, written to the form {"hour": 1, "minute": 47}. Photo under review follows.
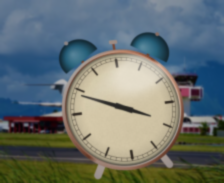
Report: {"hour": 3, "minute": 49}
